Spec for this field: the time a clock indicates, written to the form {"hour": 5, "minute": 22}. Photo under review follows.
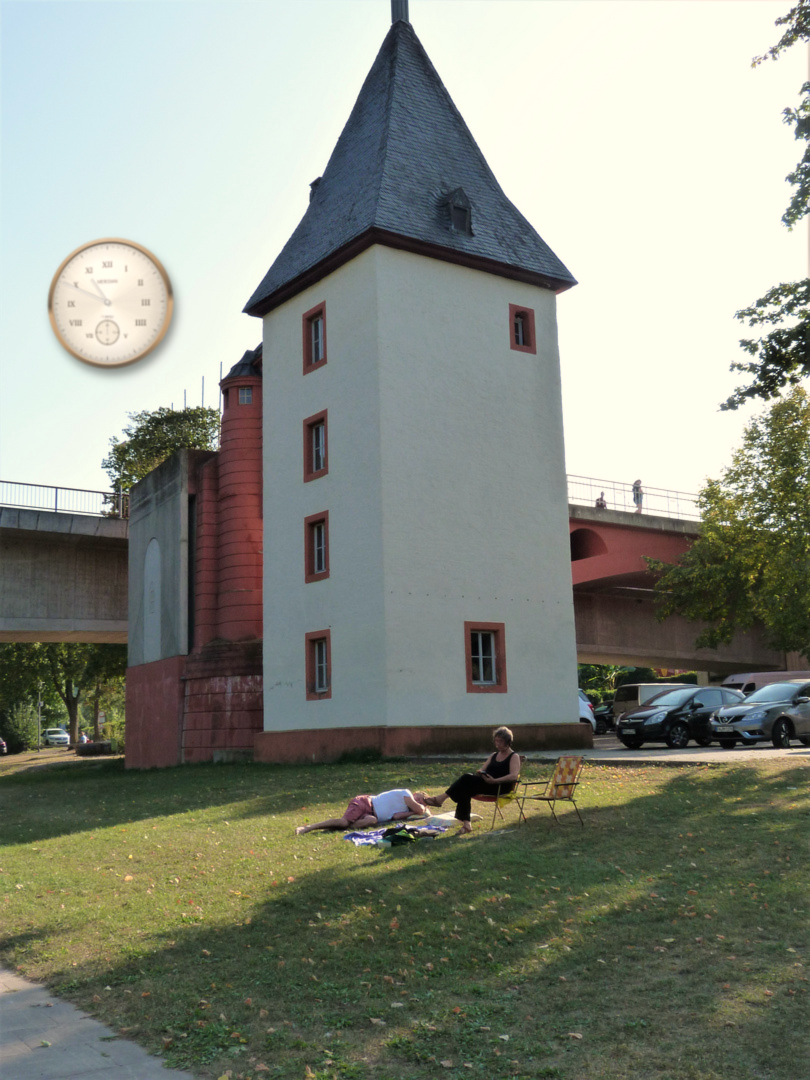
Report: {"hour": 10, "minute": 49}
